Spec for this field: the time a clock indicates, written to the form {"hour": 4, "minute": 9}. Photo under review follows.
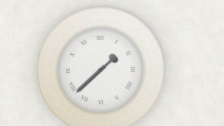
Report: {"hour": 1, "minute": 38}
